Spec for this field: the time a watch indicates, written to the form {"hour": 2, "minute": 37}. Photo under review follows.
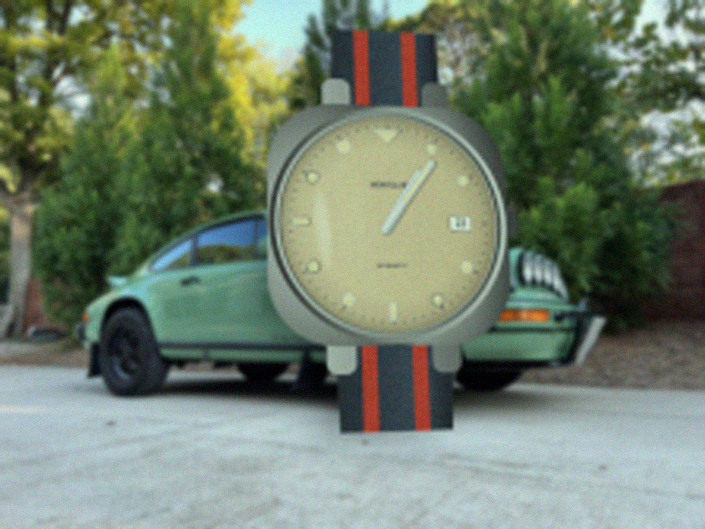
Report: {"hour": 1, "minute": 6}
